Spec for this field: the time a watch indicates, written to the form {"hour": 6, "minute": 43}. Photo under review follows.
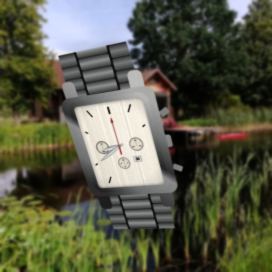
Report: {"hour": 8, "minute": 40}
